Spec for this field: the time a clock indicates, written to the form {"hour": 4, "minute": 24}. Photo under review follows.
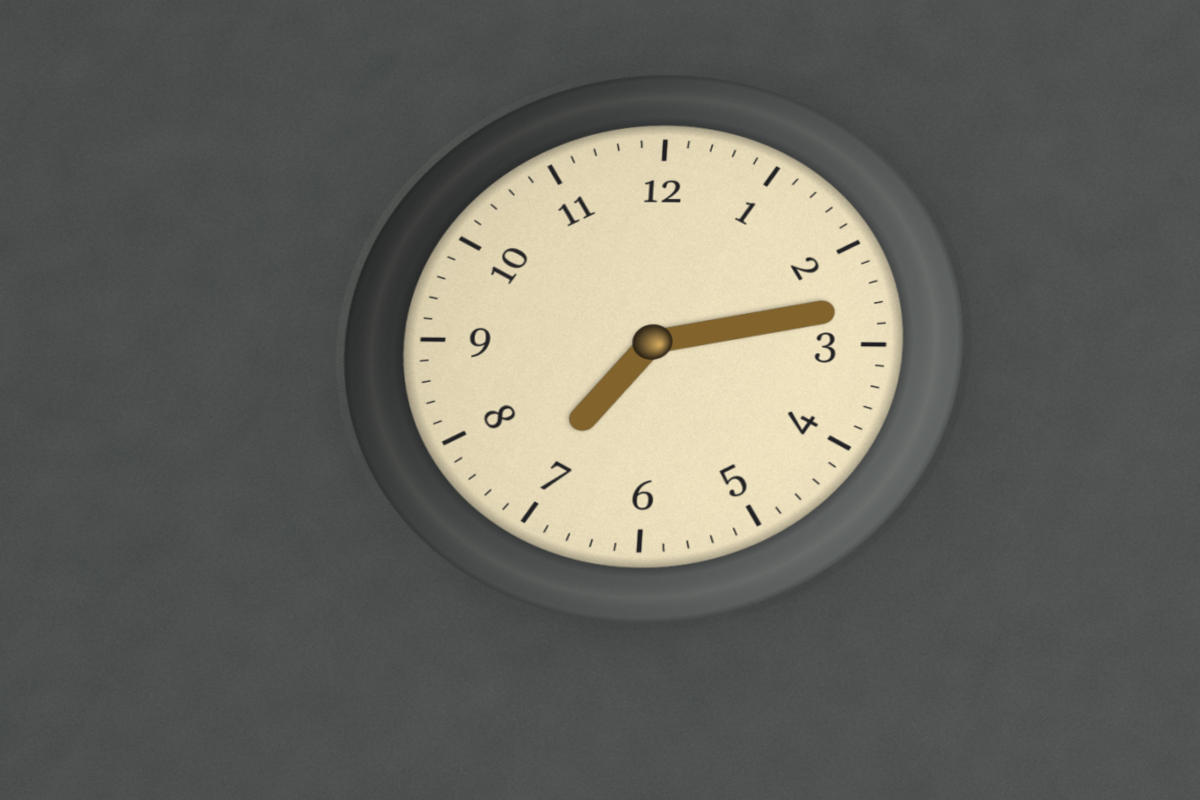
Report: {"hour": 7, "minute": 13}
